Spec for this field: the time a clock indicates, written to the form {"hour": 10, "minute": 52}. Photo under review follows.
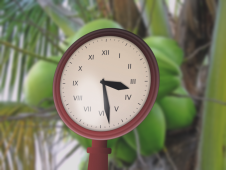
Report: {"hour": 3, "minute": 28}
